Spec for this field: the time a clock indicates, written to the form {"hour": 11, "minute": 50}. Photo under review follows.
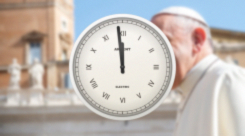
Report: {"hour": 11, "minute": 59}
